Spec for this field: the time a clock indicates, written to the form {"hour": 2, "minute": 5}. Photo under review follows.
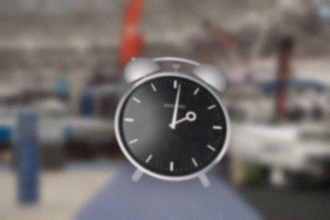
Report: {"hour": 2, "minute": 1}
